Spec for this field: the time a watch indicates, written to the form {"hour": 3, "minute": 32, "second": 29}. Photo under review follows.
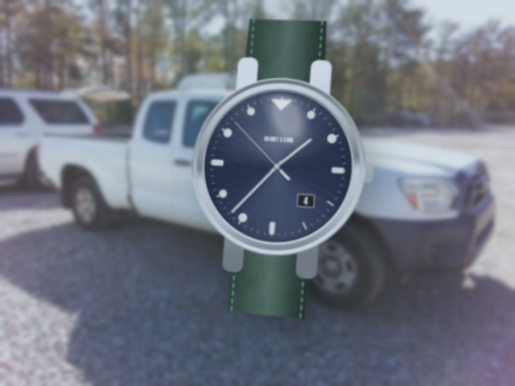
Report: {"hour": 1, "minute": 36, "second": 52}
